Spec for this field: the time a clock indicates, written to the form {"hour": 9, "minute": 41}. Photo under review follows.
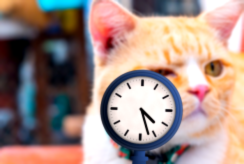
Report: {"hour": 4, "minute": 27}
